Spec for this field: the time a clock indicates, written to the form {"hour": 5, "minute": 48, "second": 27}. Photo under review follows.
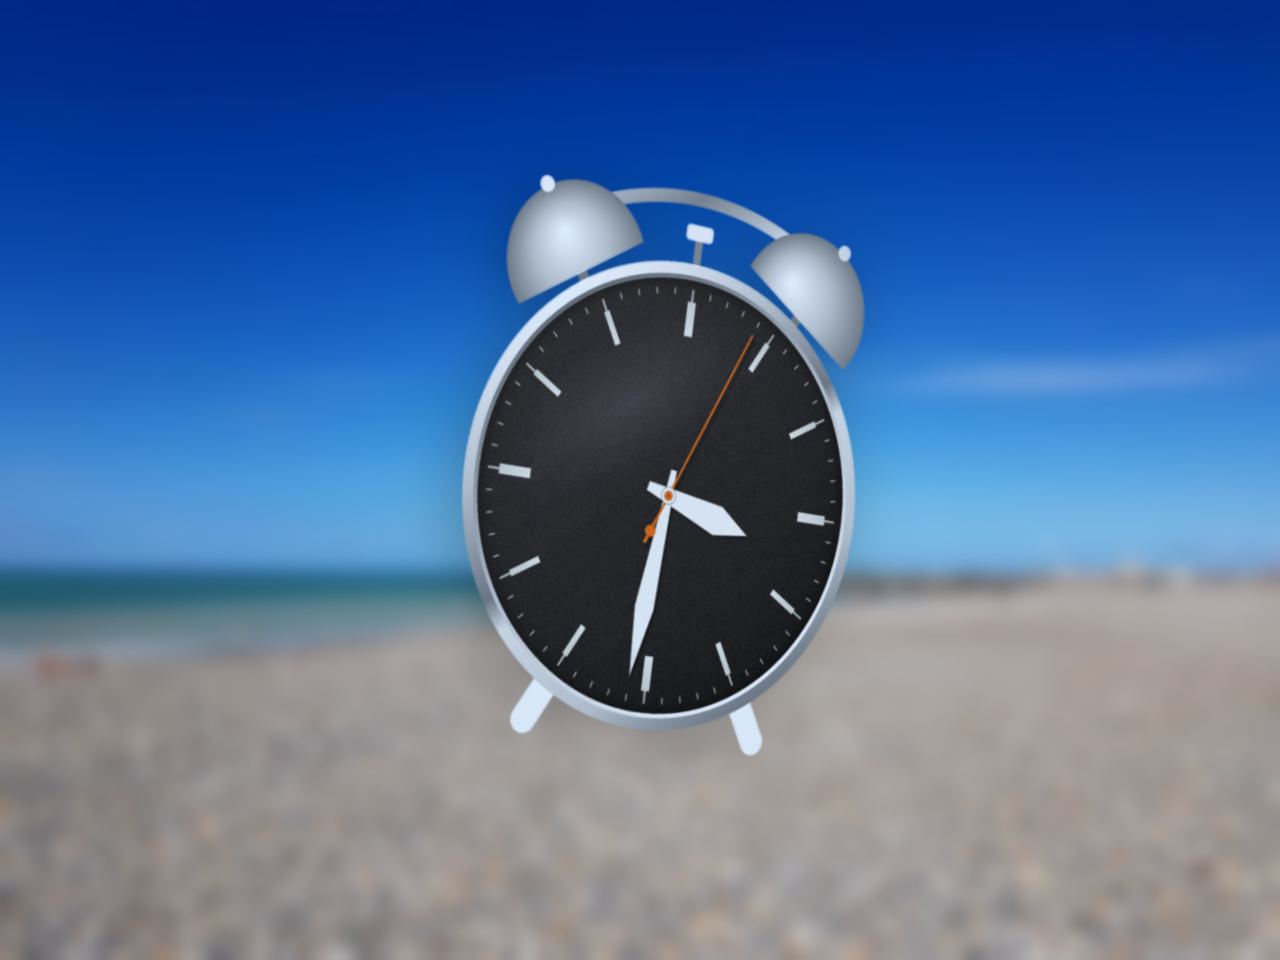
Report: {"hour": 3, "minute": 31, "second": 4}
